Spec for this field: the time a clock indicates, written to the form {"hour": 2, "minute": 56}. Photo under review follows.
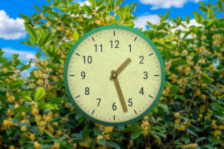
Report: {"hour": 1, "minute": 27}
